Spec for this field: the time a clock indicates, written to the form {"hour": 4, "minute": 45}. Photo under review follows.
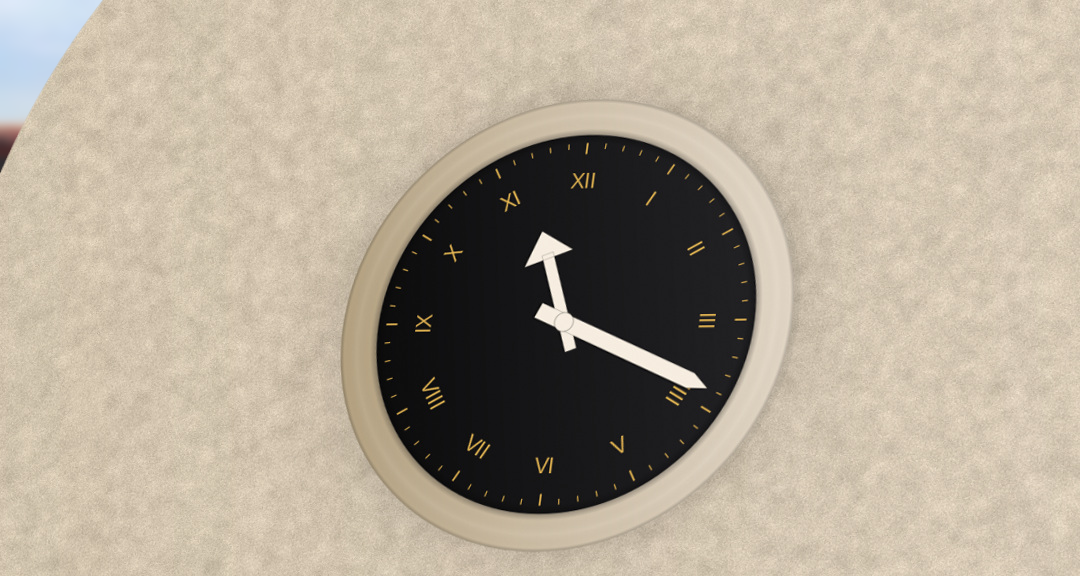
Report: {"hour": 11, "minute": 19}
